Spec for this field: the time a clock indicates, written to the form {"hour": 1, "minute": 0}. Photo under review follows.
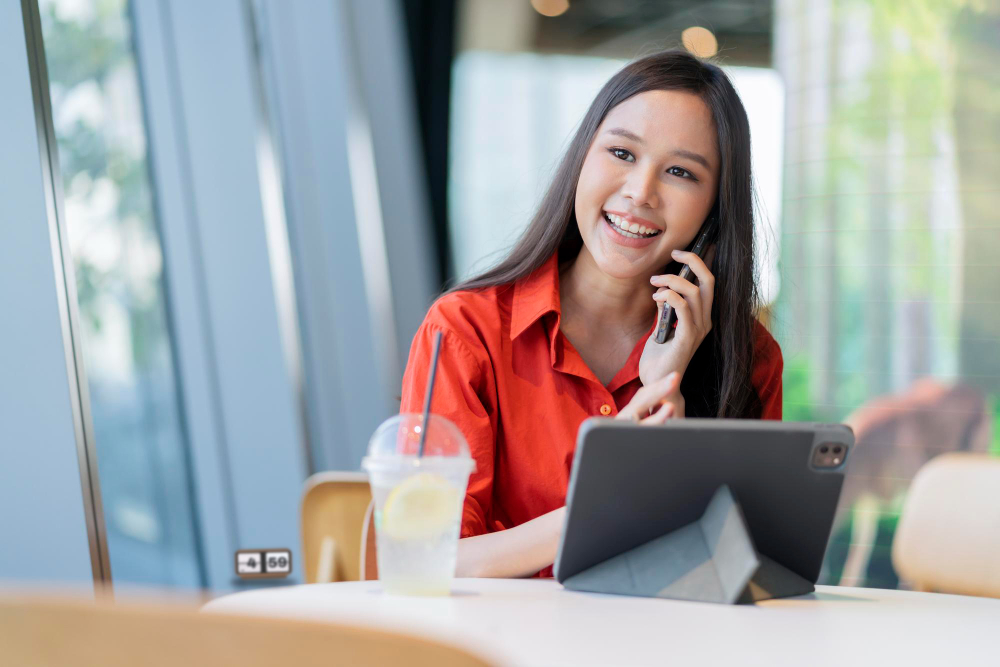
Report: {"hour": 4, "minute": 59}
